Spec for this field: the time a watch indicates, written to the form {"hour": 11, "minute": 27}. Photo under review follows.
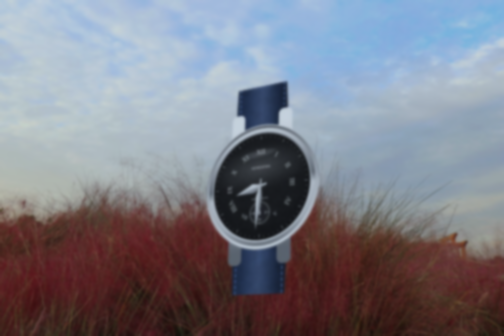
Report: {"hour": 8, "minute": 31}
